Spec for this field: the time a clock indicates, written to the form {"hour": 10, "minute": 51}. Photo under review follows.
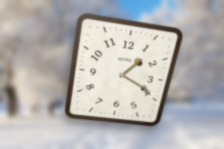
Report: {"hour": 1, "minute": 19}
